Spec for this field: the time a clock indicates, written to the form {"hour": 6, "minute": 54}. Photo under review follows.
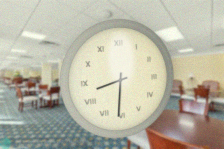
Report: {"hour": 8, "minute": 31}
